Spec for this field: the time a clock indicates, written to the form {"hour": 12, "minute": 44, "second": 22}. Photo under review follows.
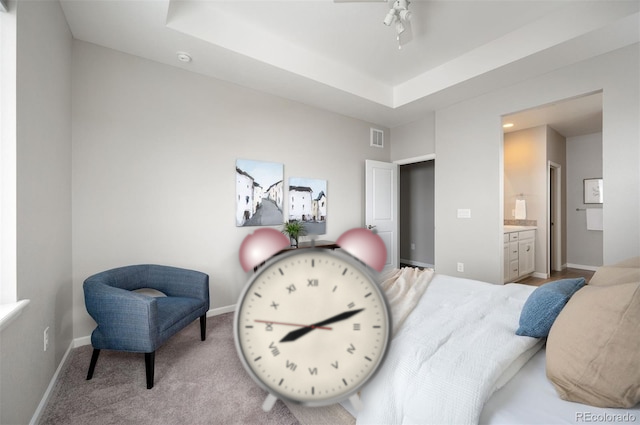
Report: {"hour": 8, "minute": 11, "second": 46}
